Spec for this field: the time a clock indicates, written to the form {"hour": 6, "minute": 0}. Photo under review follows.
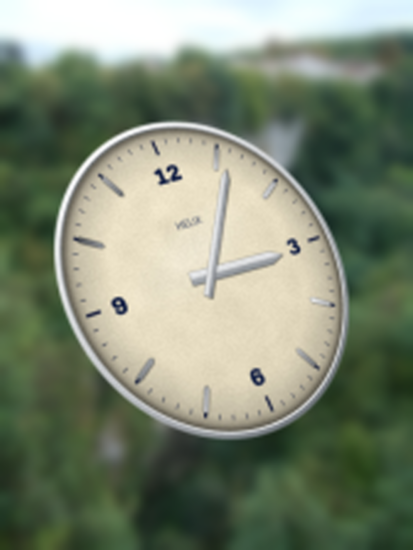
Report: {"hour": 3, "minute": 6}
